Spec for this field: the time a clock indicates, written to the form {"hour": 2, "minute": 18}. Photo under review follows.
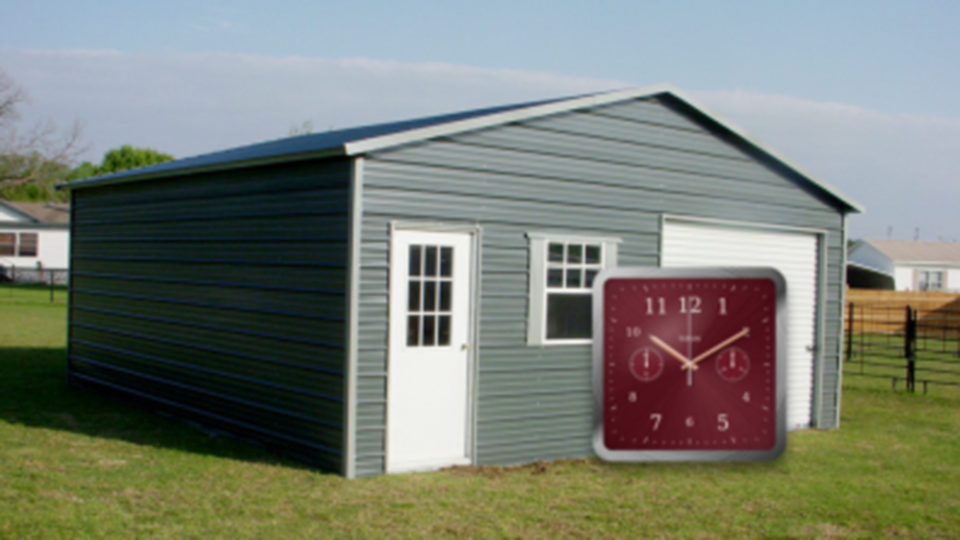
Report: {"hour": 10, "minute": 10}
